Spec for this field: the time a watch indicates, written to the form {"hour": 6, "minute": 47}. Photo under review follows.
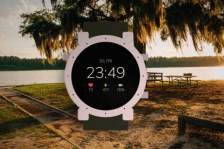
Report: {"hour": 23, "minute": 49}
